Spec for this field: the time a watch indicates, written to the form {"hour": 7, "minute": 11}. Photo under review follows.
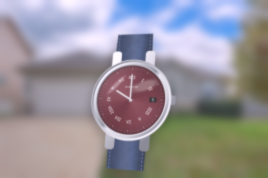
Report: {"hour": 10, "minute": 0}
